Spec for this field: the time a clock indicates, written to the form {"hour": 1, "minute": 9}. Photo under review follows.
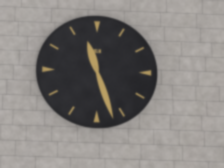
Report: {"hour": 11, "minute": 27}
